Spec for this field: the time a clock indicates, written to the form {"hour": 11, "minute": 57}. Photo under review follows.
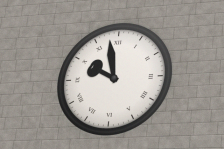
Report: {"hour": 9, "minute": 58}
